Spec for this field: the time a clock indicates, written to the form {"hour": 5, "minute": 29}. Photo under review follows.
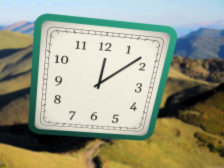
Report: {"hour": 12, "minute": 8}
